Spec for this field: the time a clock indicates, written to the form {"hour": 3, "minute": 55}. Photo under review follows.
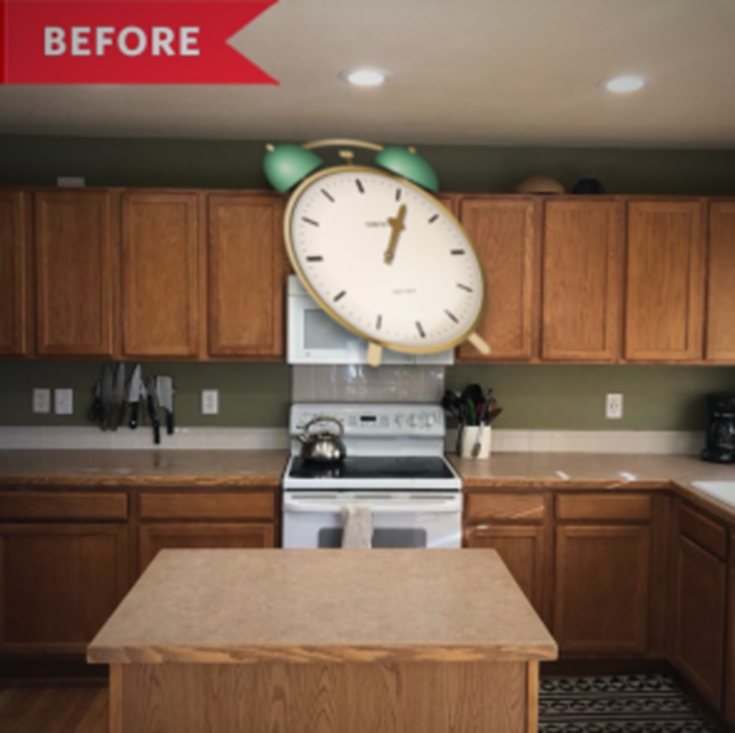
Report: {"hour": 1, "minute": 6}
